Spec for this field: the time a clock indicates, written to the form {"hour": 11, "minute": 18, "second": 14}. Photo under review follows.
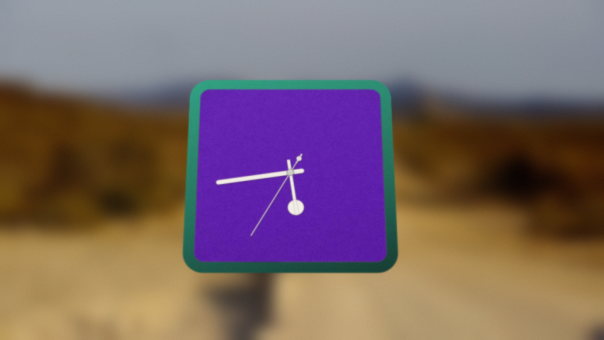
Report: {"hour": 5, "minute": 43, "second": 35}
